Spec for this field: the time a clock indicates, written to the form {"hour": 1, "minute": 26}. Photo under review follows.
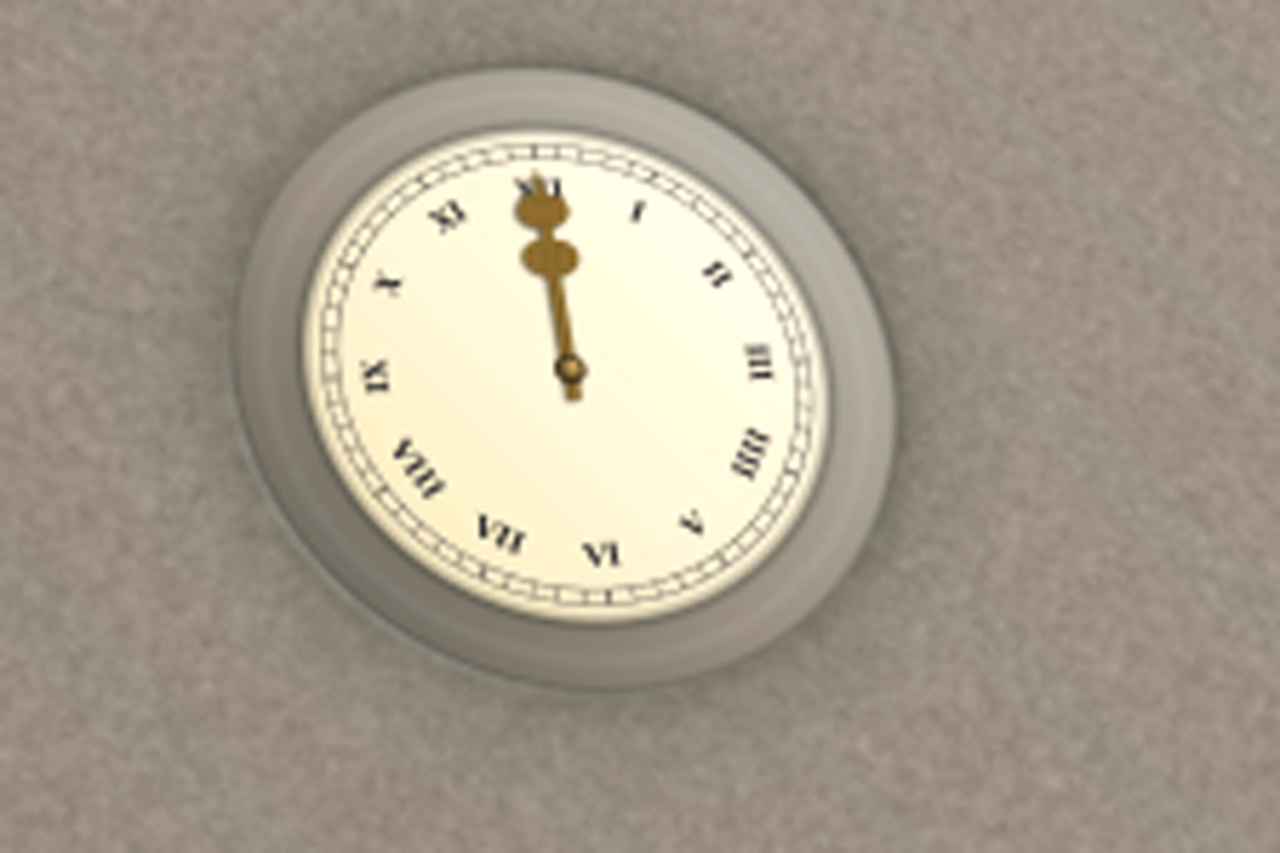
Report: {"hour": 12, "minute": 0}
